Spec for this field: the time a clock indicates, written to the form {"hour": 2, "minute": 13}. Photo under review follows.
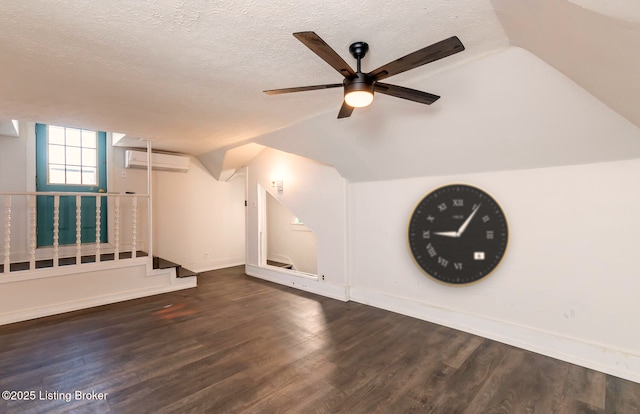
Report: {"hour": 9, "minute": 6}
